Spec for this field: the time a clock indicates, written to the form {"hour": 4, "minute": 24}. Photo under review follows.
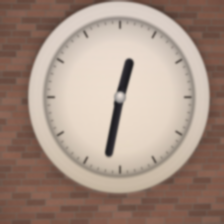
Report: {"hour": 12, "minute": 32}
